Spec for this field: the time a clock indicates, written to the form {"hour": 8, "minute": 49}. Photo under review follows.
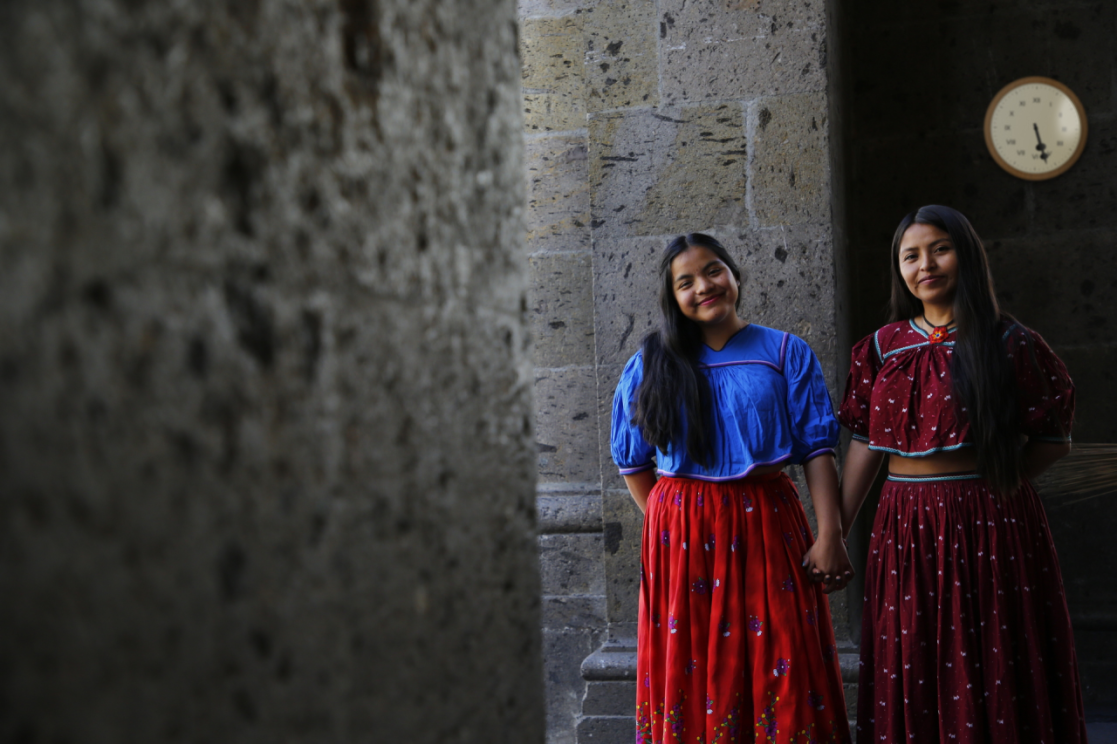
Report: {"hour": 5, "minute": 27}
